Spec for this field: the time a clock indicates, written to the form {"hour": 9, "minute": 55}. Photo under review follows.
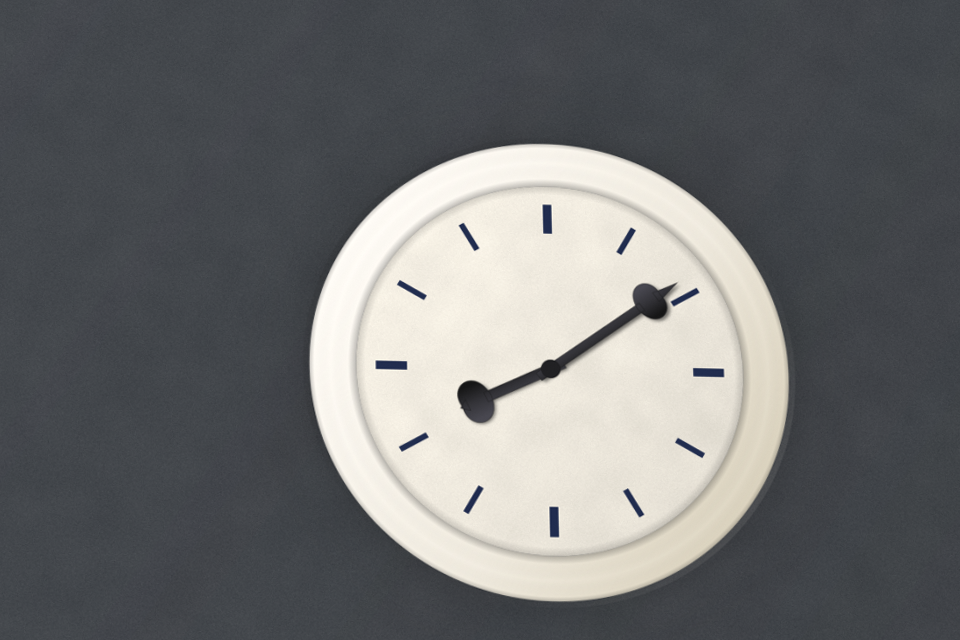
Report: {"hour": 8, "minute": 9}
